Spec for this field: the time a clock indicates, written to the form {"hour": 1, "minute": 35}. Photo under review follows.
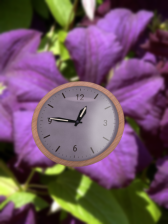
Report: {"hour": 12, "minute": 46}
